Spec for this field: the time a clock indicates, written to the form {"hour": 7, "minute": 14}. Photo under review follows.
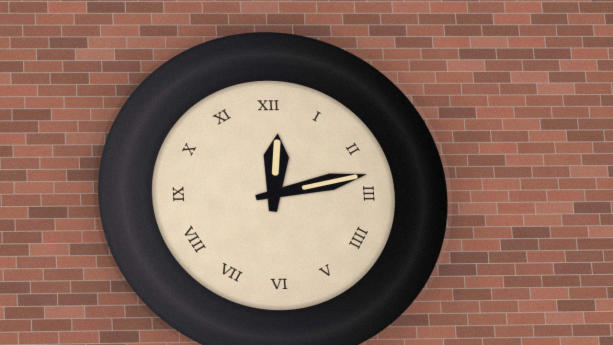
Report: {"hour": 12, "minute": 13}
